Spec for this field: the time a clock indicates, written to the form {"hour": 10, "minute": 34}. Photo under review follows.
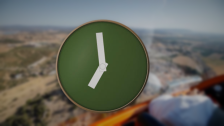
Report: {"hour": 6, "minute": 59}
